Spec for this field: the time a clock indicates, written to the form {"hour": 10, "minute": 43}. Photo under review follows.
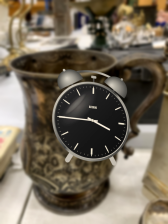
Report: {"hour": 3, "minute": 45}
